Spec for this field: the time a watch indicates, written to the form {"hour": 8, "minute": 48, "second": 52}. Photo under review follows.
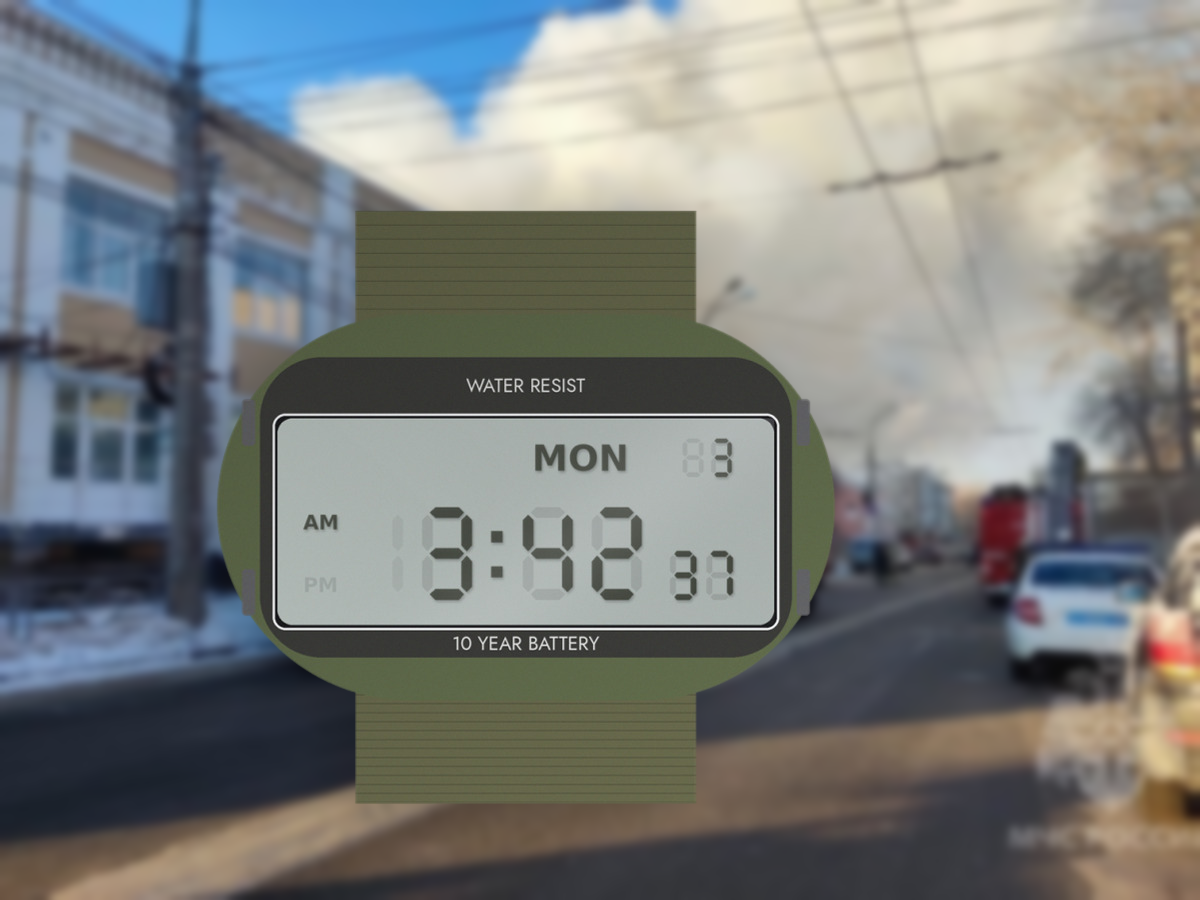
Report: {"hour": 3, "minute": 42, "second": 37}
